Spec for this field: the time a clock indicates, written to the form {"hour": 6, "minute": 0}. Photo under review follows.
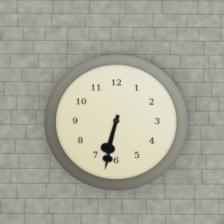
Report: {"hour": 6, "minute": 32}
